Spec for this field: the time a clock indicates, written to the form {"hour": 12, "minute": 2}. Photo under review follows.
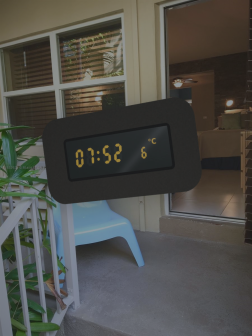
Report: {"hour": 7, "minute": 52}
